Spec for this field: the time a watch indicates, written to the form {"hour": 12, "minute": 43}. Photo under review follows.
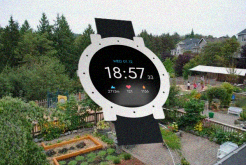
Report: {"hour": 18, "minute": 57}
